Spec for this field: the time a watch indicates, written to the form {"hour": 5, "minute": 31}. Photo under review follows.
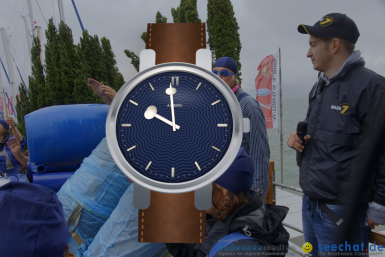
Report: {"hour": 9, "minute": 59}
